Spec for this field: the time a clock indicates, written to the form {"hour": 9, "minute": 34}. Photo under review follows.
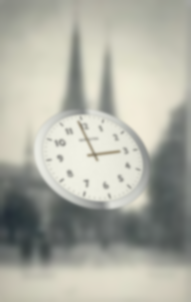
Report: {"hour": 2, "minute": 59}
